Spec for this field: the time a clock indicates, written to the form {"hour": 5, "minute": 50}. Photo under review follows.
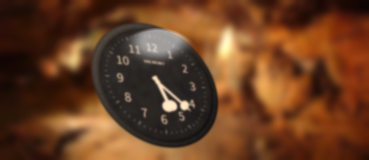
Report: {"hour": 5, "minute": 22}
